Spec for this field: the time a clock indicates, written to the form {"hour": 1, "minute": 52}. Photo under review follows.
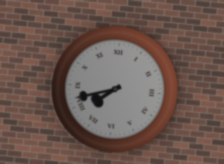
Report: {"hour": 7, "minute": 42}
